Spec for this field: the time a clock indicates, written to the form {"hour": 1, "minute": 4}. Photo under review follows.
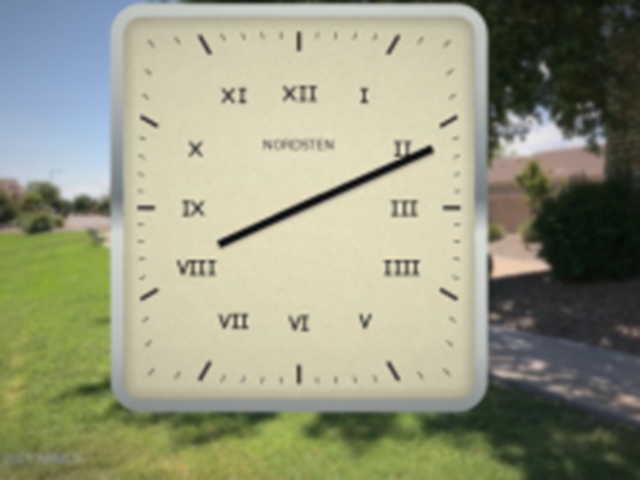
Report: {"hour": 8, "minute": 11}
